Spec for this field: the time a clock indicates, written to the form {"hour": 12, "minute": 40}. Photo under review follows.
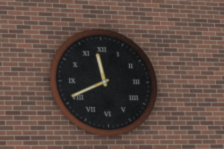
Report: {"hour": 11, "minute": 41}
